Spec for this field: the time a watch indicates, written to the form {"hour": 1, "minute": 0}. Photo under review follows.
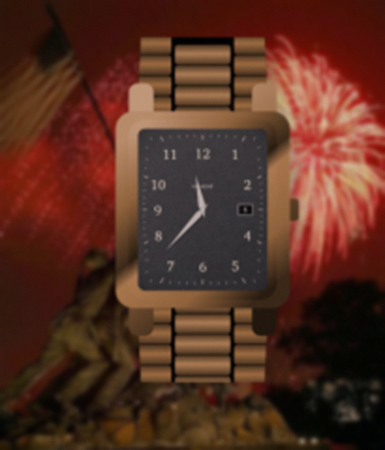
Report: {"hour": 11, "minute": 37}
